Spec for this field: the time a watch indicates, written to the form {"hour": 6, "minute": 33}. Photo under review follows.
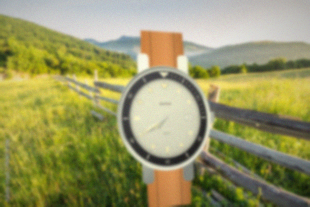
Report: {"hour": 7, "minute": 40}
